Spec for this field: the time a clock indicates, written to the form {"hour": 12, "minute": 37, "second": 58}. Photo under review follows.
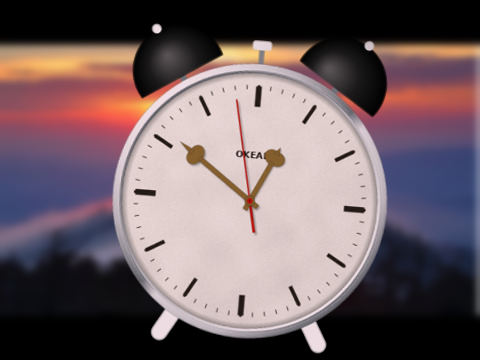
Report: {"hour": 12, "minute": 50, "second": 58}
